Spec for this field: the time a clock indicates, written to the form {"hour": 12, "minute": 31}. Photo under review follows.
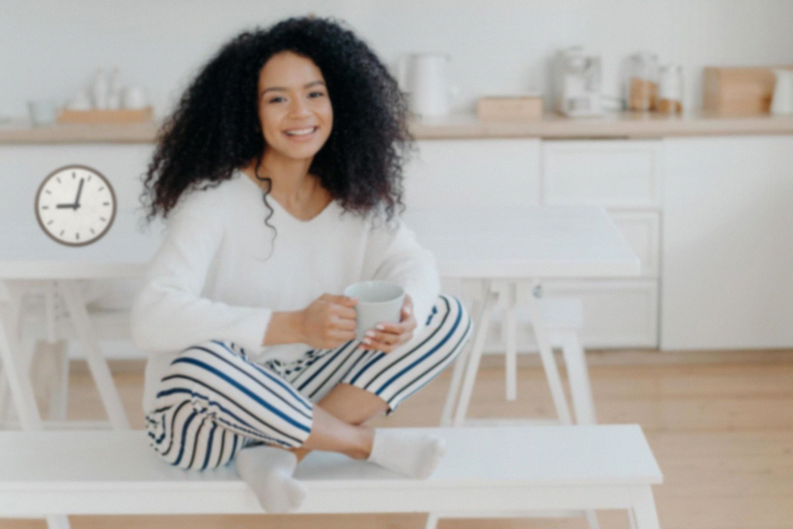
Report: {"hour": 9, "minute": 3}
